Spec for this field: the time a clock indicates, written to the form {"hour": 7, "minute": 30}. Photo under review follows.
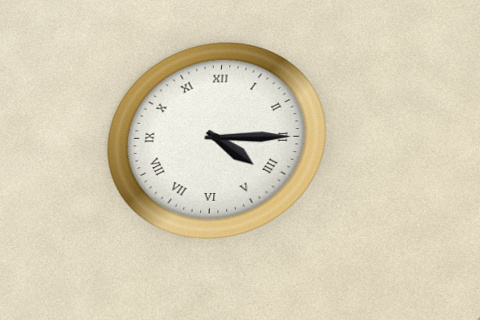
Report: {"hour": 4, "minute": 15}
